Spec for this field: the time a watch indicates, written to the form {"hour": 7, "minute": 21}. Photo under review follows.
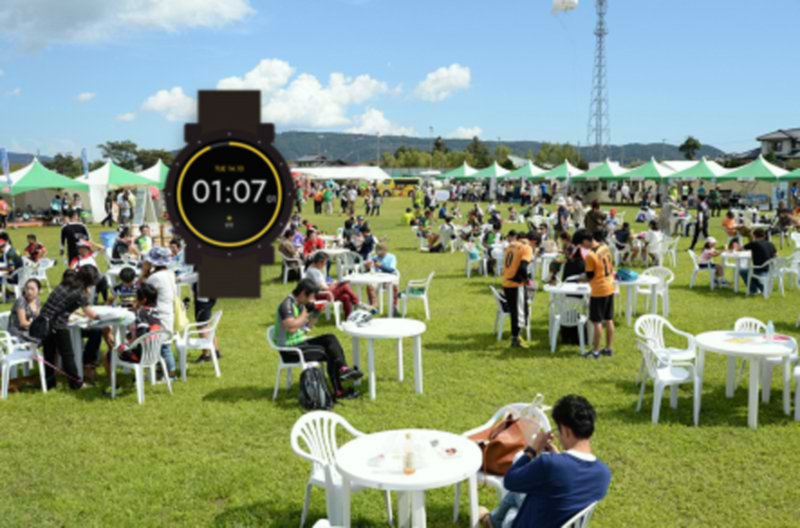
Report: {"hour": 1, "minute": 7}
